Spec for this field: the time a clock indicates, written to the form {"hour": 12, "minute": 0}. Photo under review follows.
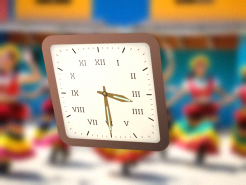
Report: {"hour": 3, "minute": 30}
